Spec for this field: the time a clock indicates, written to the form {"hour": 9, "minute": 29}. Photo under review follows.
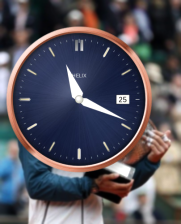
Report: {"hour": 11, "minute": 19}
